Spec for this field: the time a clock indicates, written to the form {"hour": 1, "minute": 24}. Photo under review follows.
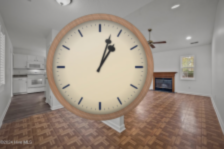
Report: {"hour": 1, "minute": 3}
